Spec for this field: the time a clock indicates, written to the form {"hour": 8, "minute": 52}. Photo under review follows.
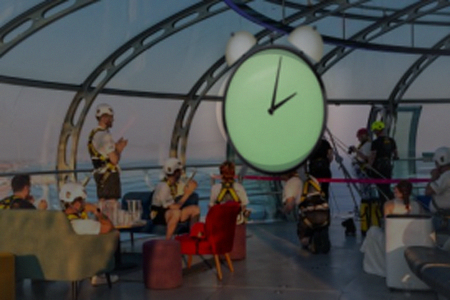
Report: {"hour": 2, "minute": 2}
